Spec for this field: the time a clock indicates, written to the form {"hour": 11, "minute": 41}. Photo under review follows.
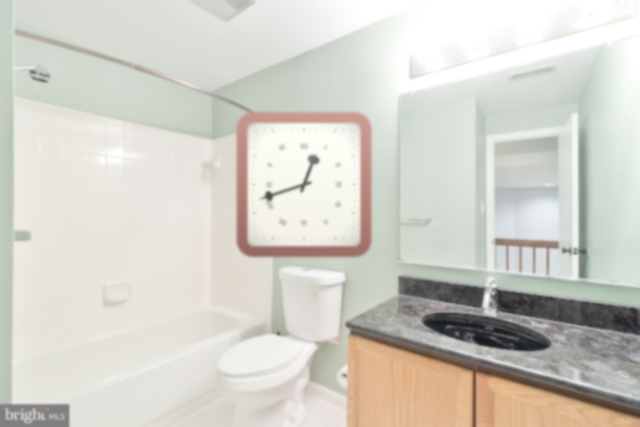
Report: {"hour": 12, "minute": 42}
